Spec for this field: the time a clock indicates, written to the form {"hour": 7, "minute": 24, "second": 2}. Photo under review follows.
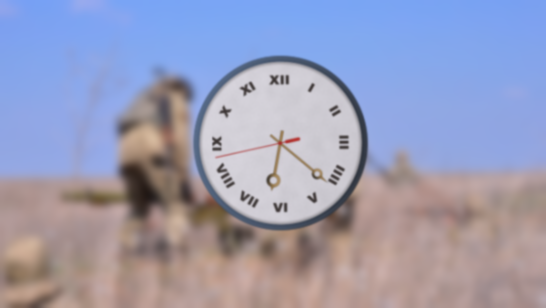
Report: {"hour": 6, "minute": 21, "second": 43}
